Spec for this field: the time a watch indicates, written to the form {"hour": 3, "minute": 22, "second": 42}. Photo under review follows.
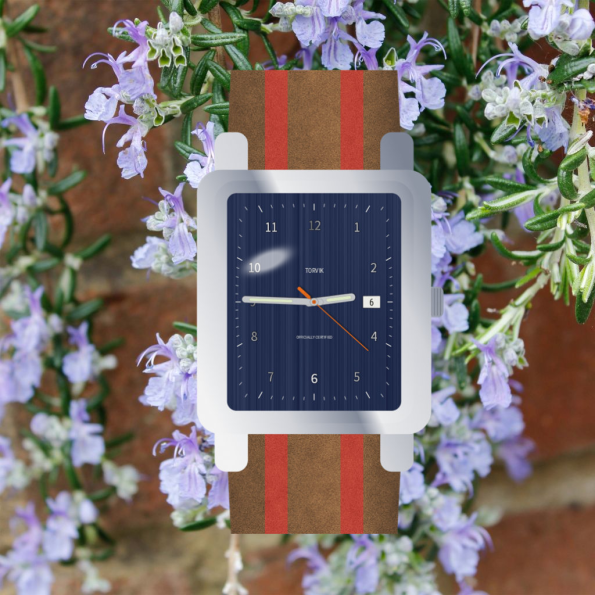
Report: {"hour": 2, "minute": 45, "second": 22}
